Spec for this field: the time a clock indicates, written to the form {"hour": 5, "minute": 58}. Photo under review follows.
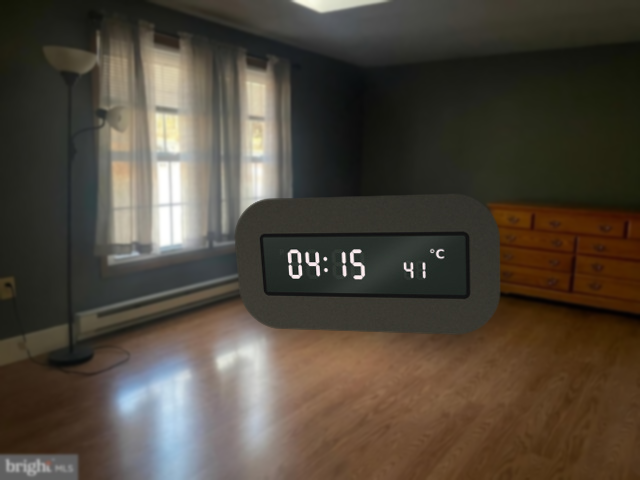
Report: {"hour": 4, "minute": 15}
